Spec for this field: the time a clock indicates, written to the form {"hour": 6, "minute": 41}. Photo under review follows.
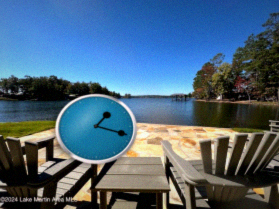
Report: {"hour": 1, "minute": 18}
